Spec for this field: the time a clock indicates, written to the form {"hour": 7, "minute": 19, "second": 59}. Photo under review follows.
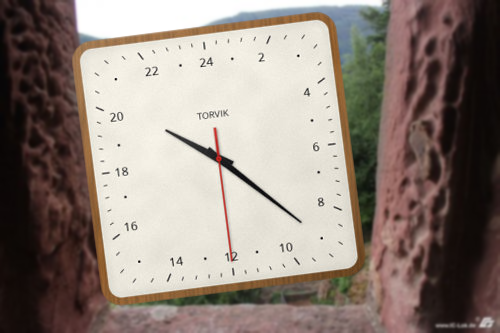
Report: {"hour": 20, "minute": 22, "second": 30}
